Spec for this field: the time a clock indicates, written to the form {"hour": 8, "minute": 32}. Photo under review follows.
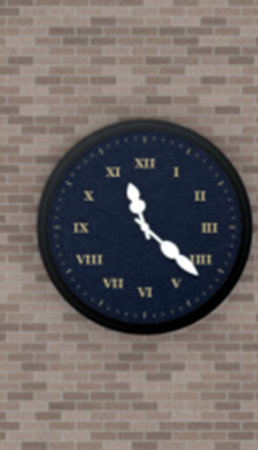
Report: {"hour": 11, "minute": 22}
